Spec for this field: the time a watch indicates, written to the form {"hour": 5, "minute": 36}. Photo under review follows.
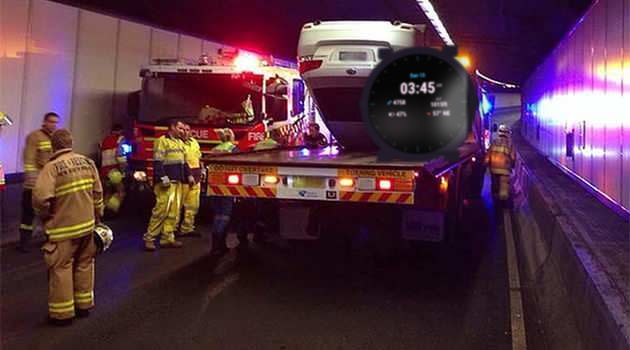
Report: {"hour": 3, "minute": 45}
